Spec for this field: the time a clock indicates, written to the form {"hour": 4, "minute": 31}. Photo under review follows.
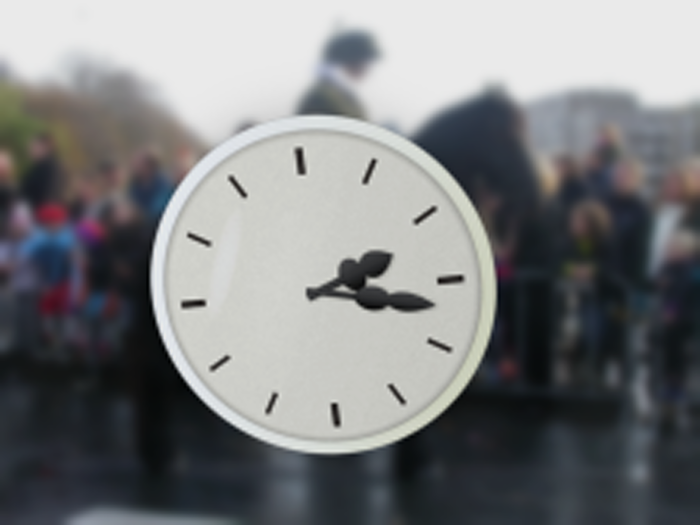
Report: {"hour": 2, "minute": 17}
